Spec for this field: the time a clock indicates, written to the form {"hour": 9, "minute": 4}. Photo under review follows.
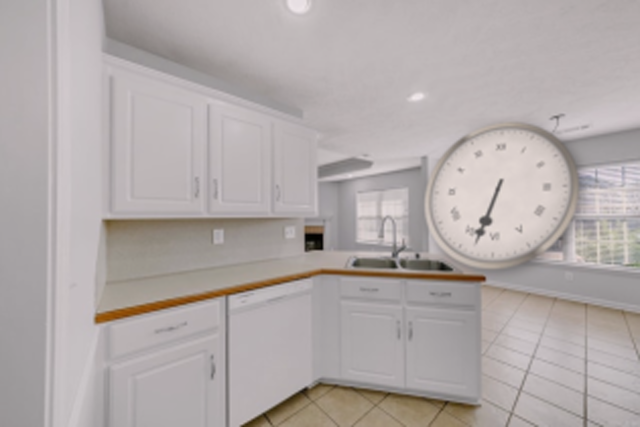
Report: {"hour": 6, "minute": 33}
